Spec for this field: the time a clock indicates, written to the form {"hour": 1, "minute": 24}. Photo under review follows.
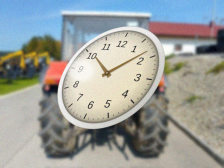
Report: {"hour": 10, "minute": 8}
